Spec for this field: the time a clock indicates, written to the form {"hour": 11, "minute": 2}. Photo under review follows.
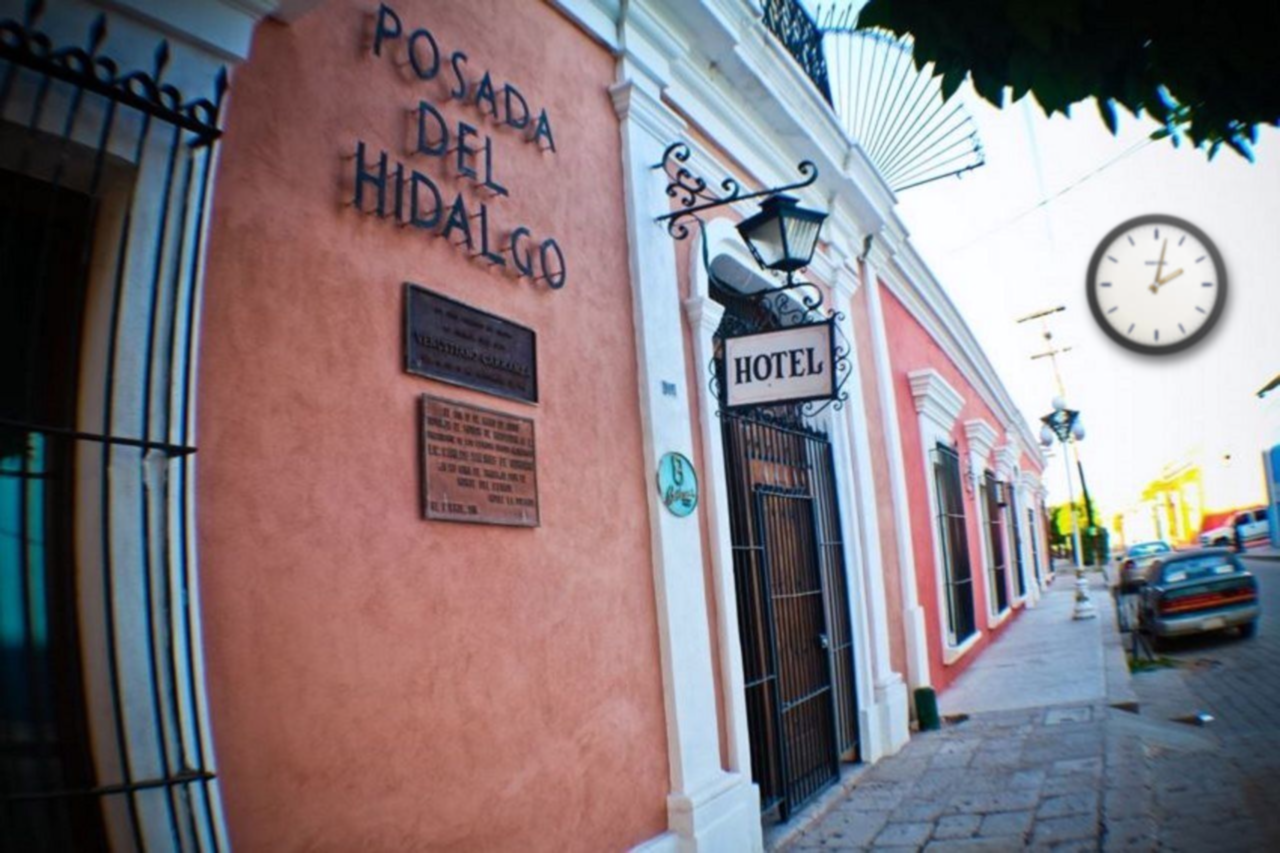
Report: {"hour": 2, "minute": 2}
